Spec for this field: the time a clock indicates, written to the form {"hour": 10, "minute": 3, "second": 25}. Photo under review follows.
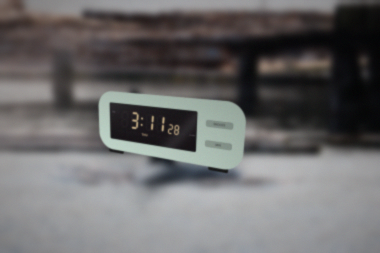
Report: {"hour": 3, "minute": 11, "second": 28}
